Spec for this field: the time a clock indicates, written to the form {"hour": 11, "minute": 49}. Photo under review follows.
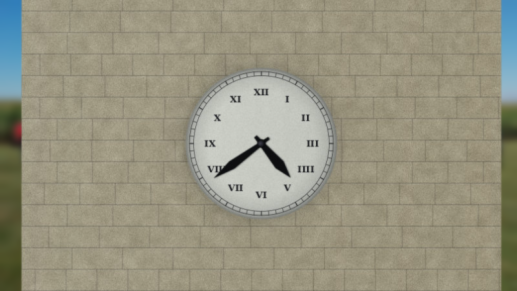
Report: {"hour": 4, "minute": 39}
